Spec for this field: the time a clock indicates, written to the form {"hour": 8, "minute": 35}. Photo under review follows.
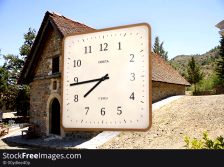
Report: {"hour": 7, "minute": 44}
